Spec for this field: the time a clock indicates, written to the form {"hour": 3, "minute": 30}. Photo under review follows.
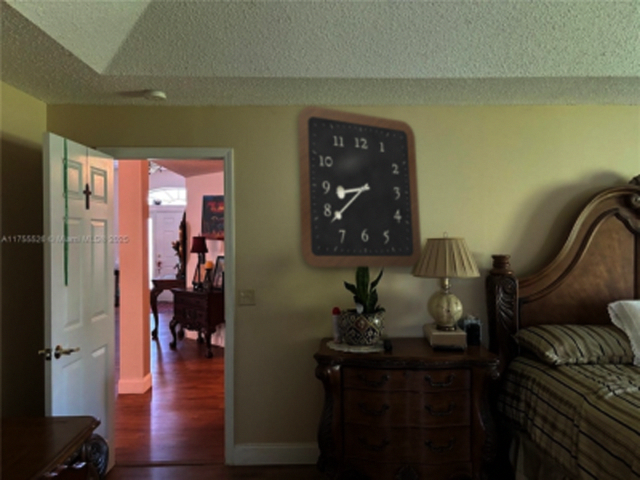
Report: {"hour": 8, "minute": 38}
